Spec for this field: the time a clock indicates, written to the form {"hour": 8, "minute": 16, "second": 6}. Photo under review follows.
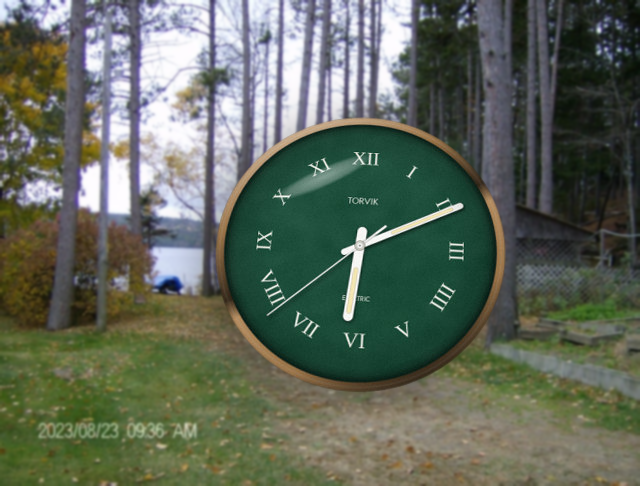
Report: {"hour": 6, "minute": 10, "second": 38}
